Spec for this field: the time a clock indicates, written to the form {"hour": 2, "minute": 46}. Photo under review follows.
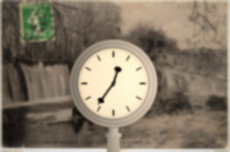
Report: {"hour": 12, "minute": 36}
